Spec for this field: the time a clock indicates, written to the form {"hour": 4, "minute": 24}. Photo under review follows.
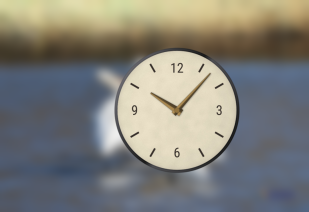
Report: {"hour": 10, "minute": 7}
